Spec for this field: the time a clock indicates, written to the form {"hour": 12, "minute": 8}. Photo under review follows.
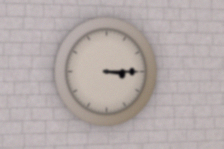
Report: {"hour": 3, "minute": 15}
